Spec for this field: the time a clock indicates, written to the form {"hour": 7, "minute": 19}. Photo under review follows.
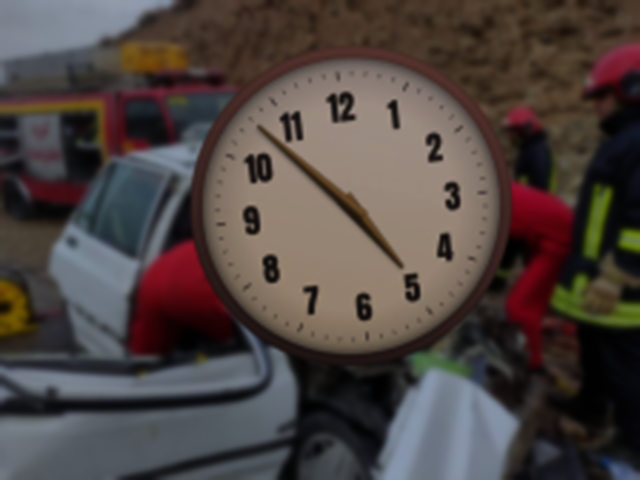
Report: {"hour": 4, "minute": 53}
